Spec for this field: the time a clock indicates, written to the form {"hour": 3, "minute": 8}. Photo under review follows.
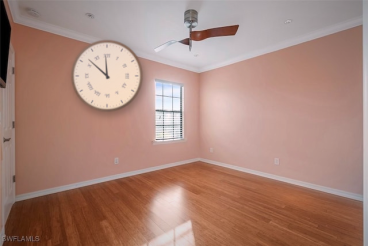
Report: {"hour": 11, "minute": 52}
